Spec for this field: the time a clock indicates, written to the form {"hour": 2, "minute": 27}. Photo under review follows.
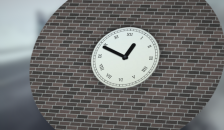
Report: {"hour": 12, "minute": 49}
